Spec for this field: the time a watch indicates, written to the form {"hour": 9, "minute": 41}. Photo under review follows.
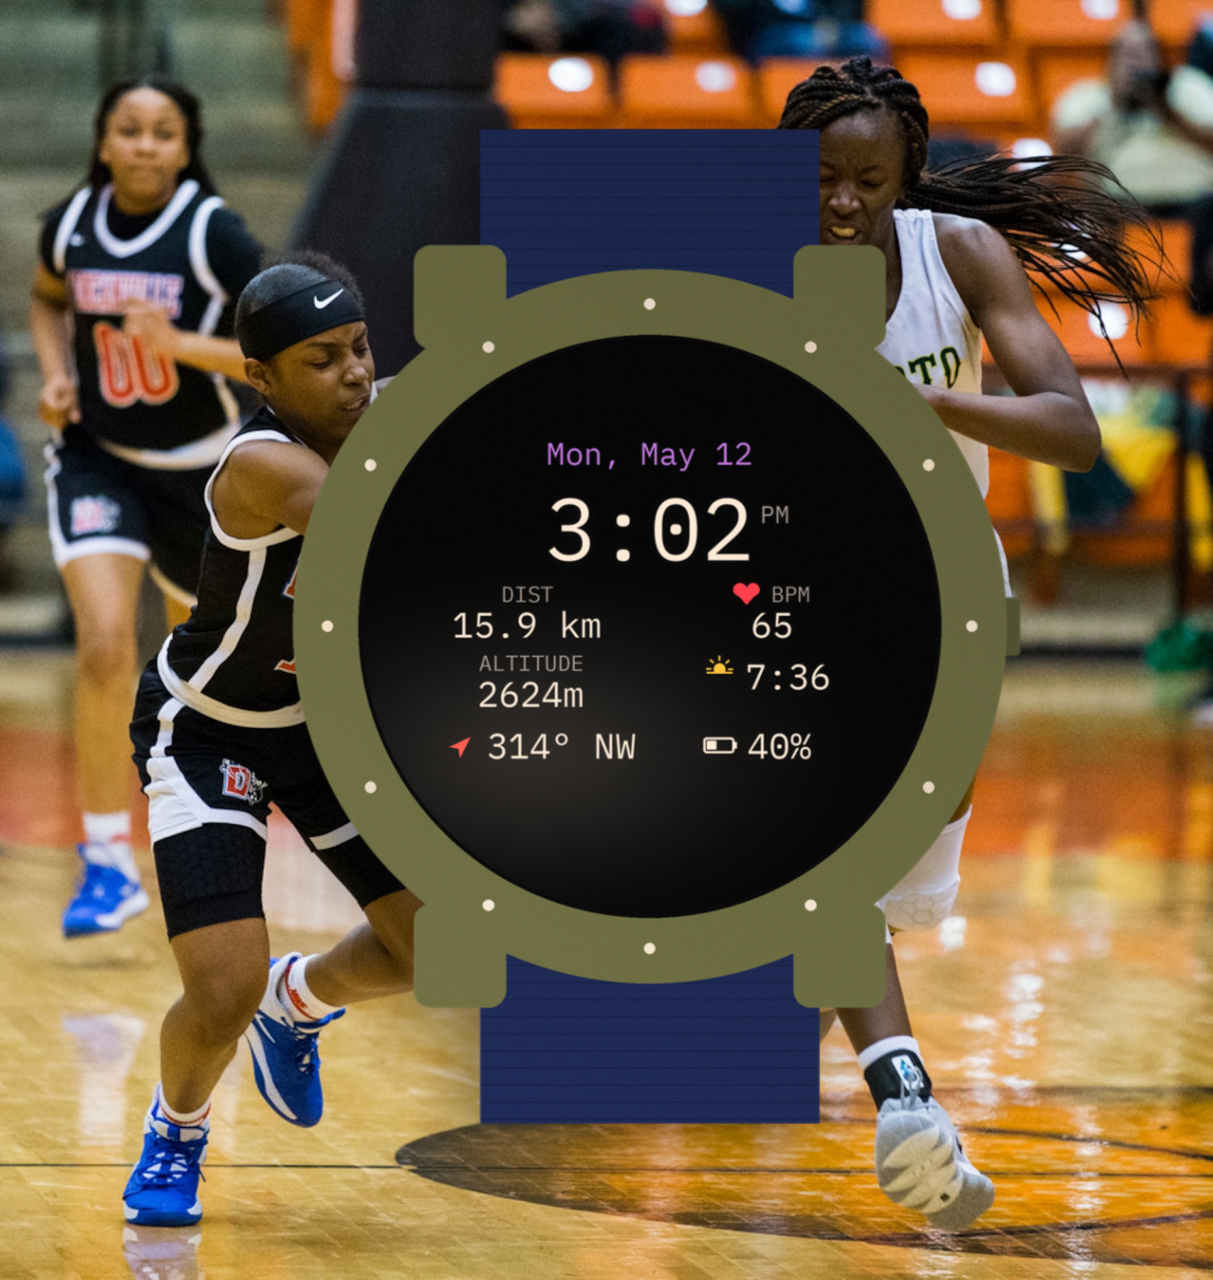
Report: {"hour": 3, "minute": 2}
